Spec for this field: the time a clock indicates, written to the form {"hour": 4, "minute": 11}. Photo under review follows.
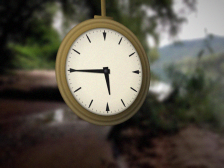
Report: {"hour": 5, "minute": 45}
